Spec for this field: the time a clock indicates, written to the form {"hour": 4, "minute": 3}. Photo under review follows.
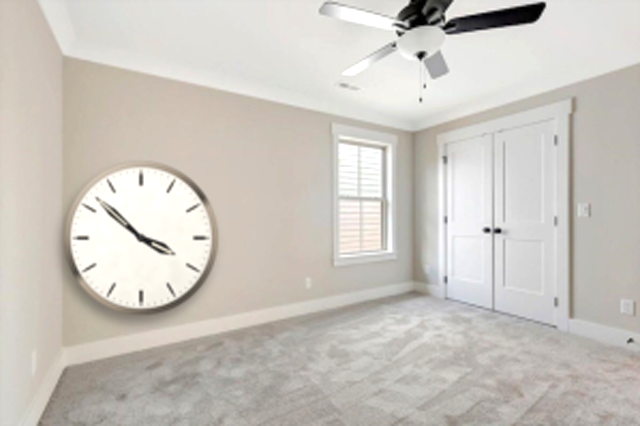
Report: {"hour": 3, "minute": 52}
